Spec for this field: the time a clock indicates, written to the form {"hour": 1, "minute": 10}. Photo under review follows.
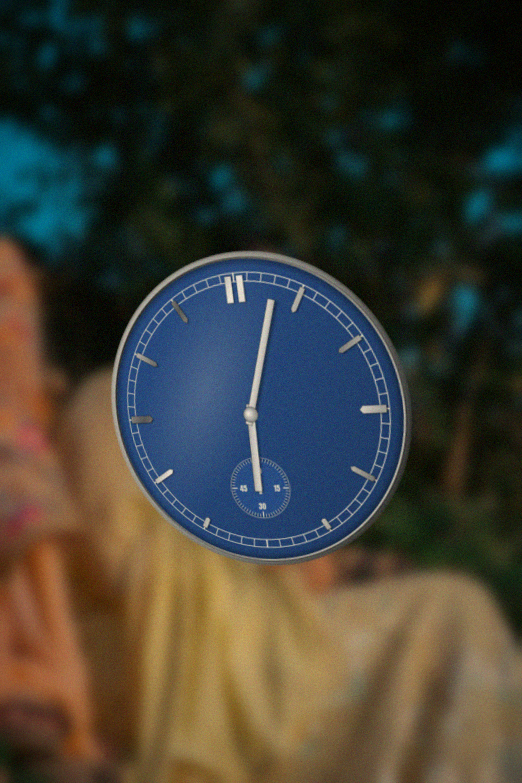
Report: {"hour": 6, "minute": 3}
